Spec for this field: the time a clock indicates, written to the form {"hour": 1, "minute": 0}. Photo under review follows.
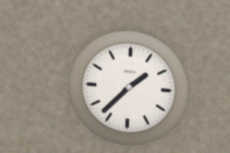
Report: {"hour": 1, "minute": 37}
